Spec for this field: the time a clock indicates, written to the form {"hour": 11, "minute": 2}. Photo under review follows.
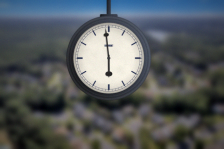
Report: {"hour": 5, "minute": 59}
